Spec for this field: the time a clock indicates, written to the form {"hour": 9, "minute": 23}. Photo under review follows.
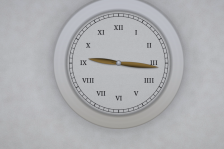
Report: {"hour": 9, "minute": 16}
